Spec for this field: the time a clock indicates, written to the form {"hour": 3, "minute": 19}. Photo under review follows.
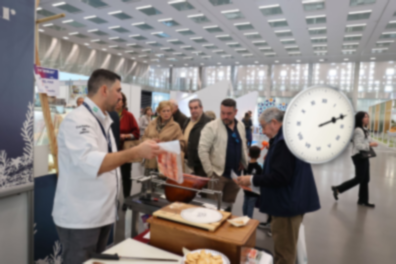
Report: {"hour": 2, "minute": 11}
